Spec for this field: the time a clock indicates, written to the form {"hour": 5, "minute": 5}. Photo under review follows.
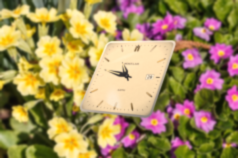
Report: {"hour": 10, "minute": 47}
